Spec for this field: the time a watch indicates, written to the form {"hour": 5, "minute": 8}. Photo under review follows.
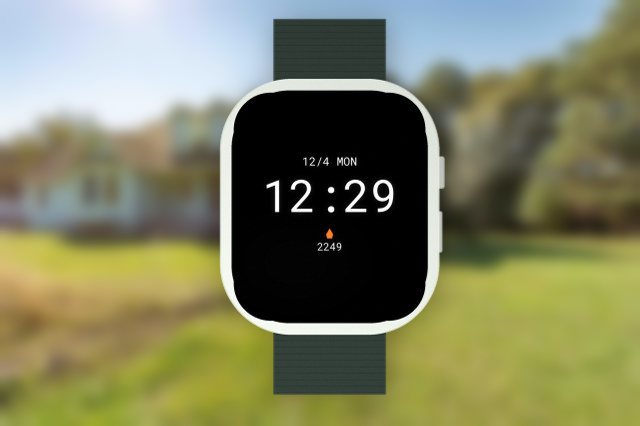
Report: {"hour": 12, "minute": 29}
